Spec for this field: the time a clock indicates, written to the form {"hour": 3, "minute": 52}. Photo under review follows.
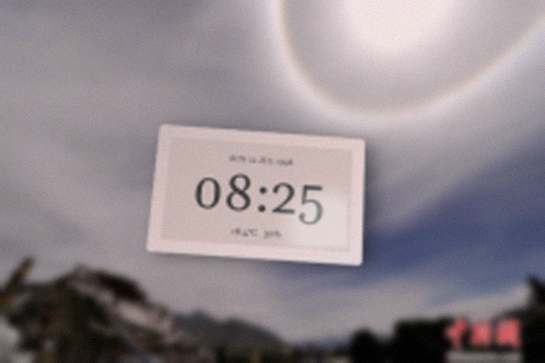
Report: {"hour": 8, "minute": 25}
